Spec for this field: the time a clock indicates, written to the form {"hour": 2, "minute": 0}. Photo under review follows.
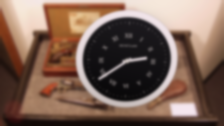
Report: {"hour": 2, "minute": 39}
